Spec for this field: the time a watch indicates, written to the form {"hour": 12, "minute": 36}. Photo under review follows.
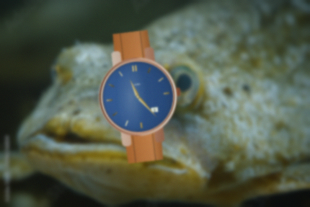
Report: {"hour": 11, "minute": 24}
